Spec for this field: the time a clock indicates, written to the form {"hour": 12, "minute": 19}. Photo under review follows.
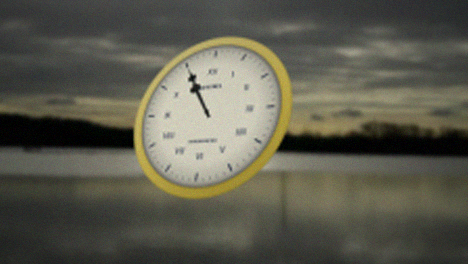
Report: {"hour": 10, "minute": 55}
